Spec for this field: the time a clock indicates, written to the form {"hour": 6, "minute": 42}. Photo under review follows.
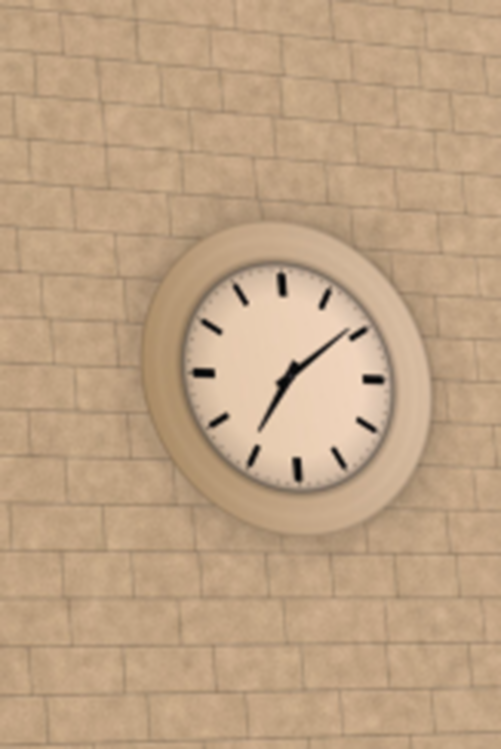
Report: {"hour": 7, "minute": 9}
